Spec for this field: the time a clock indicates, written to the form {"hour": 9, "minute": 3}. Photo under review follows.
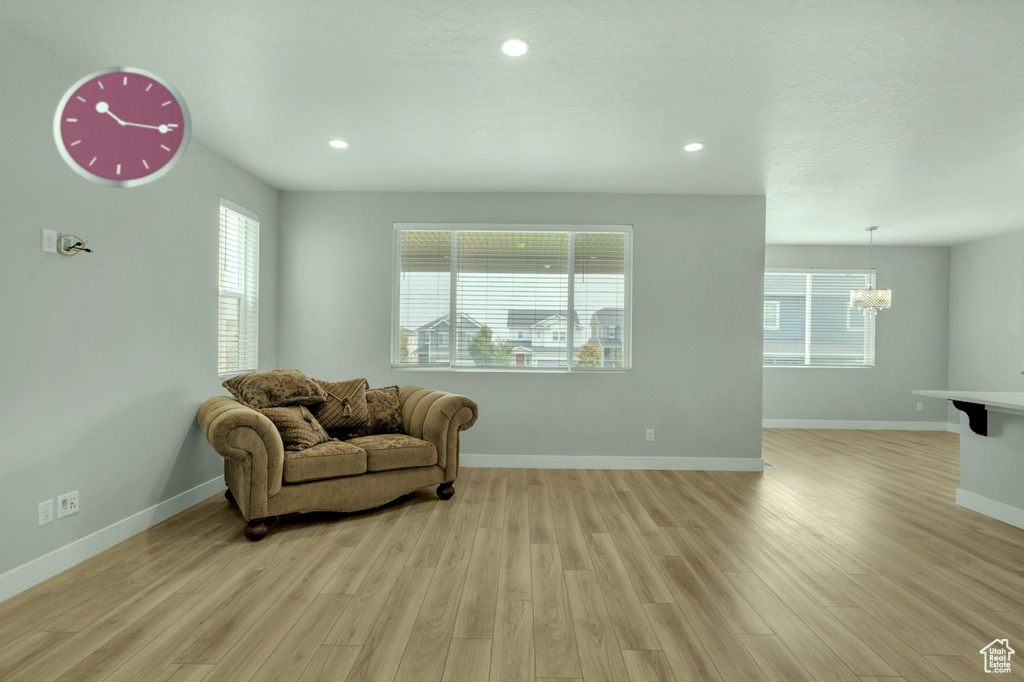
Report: {"hour": 10, "minute": 16}
